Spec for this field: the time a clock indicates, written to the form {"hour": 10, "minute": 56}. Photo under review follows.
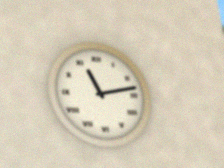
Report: {"hour": 11, "minute": 13}
